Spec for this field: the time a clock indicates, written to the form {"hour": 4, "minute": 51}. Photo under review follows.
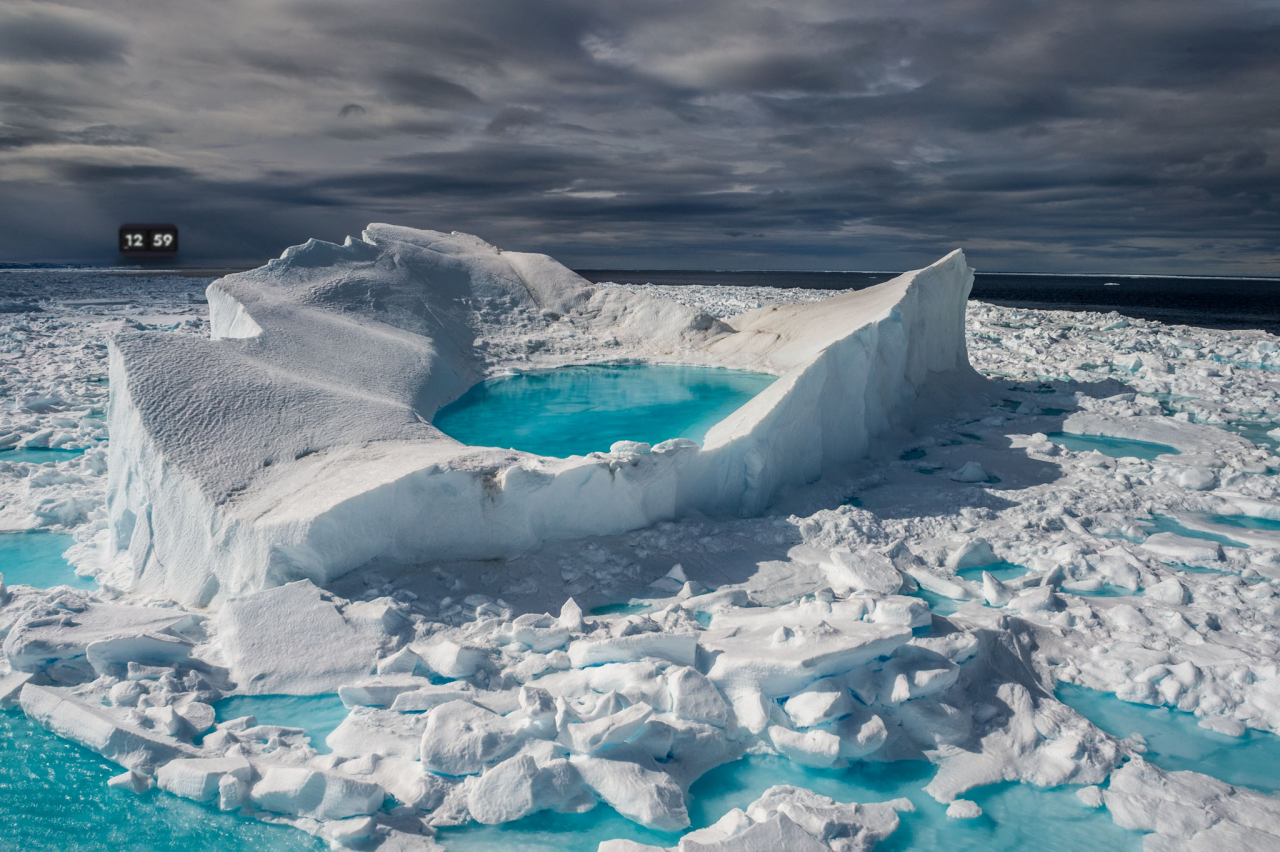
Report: {"hour": 12, "minute": 59}
